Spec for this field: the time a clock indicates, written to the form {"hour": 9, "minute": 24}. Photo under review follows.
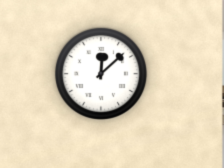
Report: {"hour": 12, "minute": 8}
